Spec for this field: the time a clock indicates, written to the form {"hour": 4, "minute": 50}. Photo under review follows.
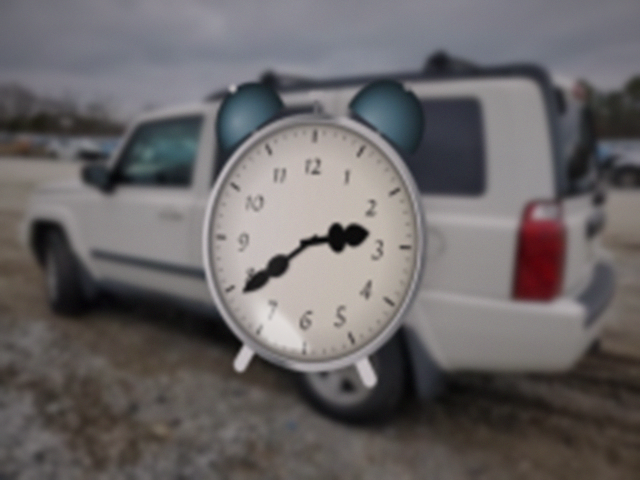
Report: {"hour": 2, "minute": 39}
